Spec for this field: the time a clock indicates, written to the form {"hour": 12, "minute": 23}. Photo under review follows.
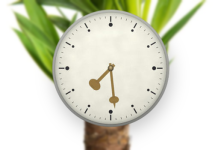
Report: {"hour": 7, "minute": 29}
